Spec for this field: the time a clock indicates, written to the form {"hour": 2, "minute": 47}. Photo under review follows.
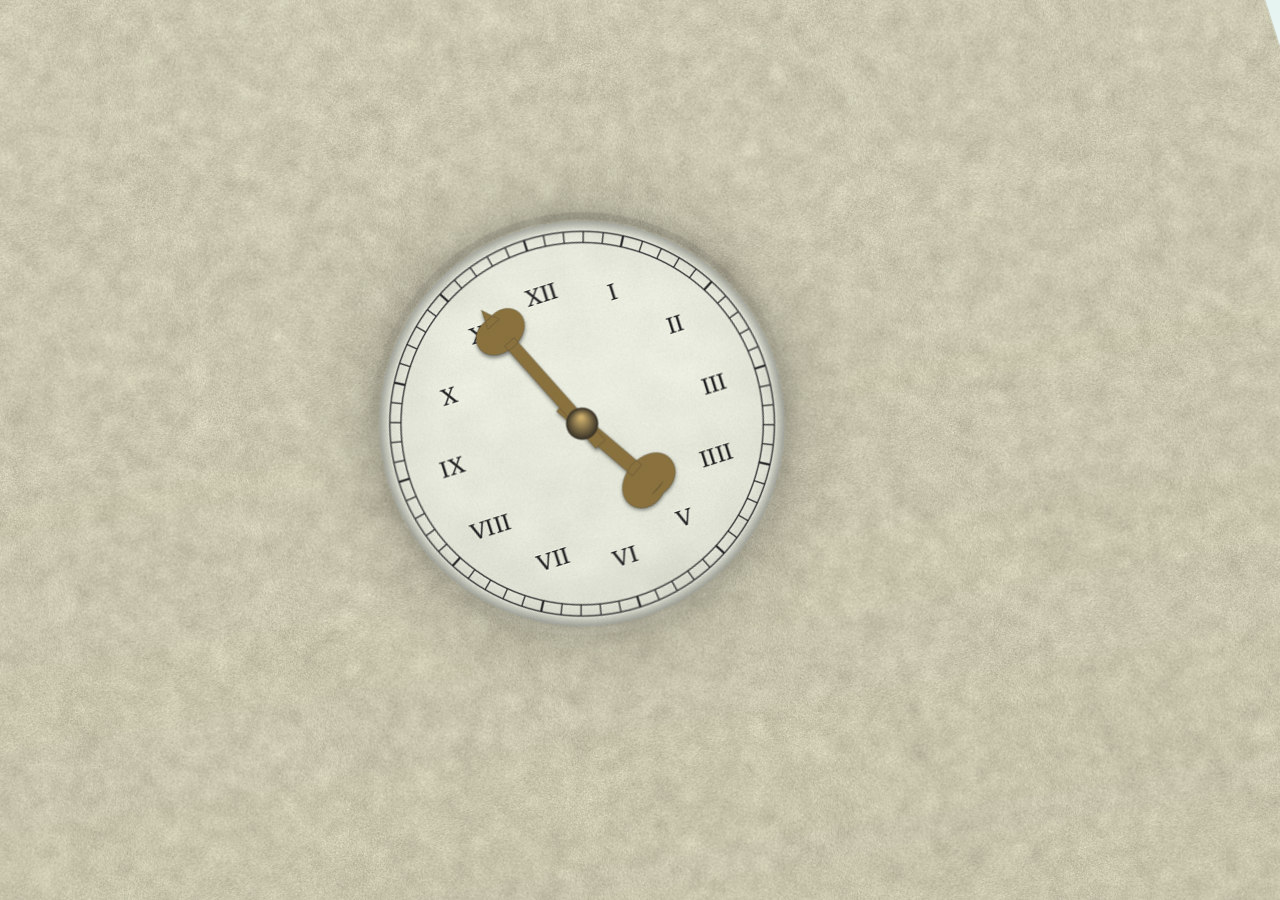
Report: {"hour": 4, "minute": 56}
